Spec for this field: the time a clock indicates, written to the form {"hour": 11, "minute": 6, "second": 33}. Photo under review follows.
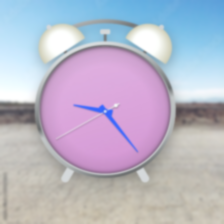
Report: {"hour": 9, "minute": 23, "second": 40}
